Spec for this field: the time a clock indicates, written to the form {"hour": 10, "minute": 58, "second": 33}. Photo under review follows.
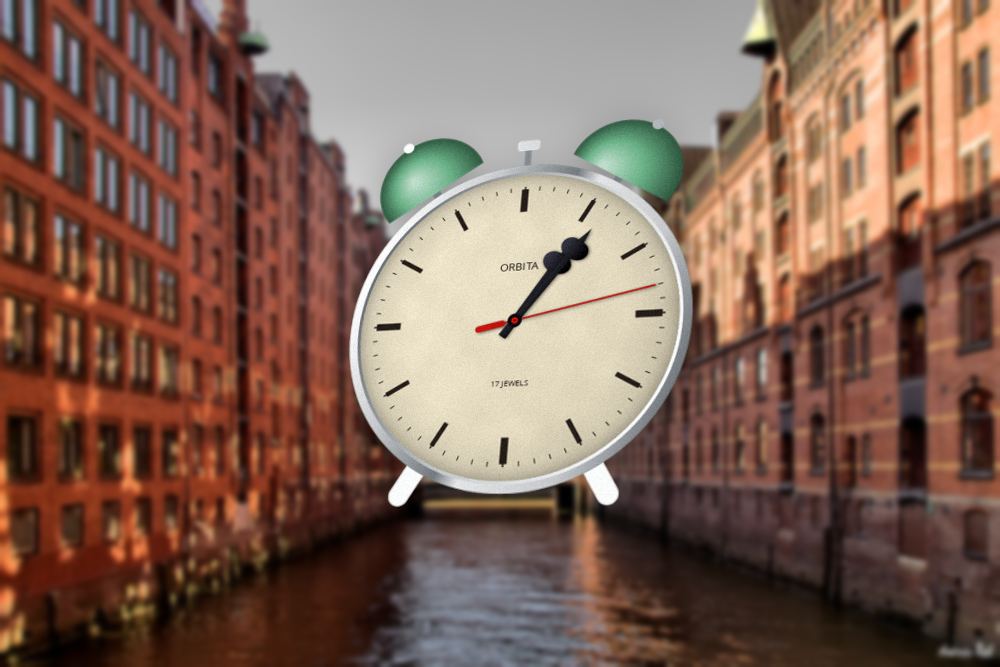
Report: {"hour": 1, "minute": 6, "second": 13}
